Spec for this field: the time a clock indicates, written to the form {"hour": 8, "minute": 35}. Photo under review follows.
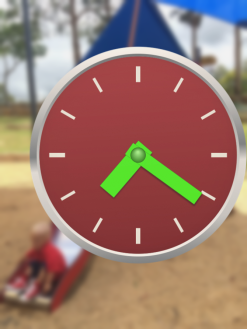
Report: {"hour": 7, "minute": 21}
